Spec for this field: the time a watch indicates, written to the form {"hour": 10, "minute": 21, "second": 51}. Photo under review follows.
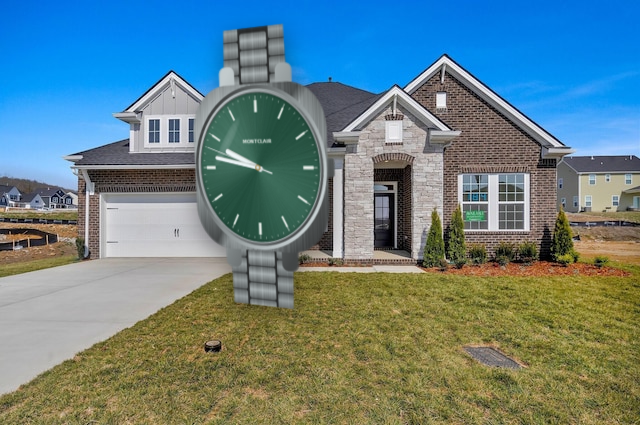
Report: {"hour": 9, "minute": 46, "second": 48}
